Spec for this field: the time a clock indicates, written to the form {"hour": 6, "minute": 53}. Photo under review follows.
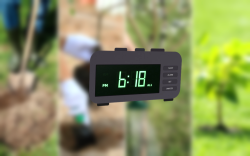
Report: {"hour": 6, "minute": 18}
